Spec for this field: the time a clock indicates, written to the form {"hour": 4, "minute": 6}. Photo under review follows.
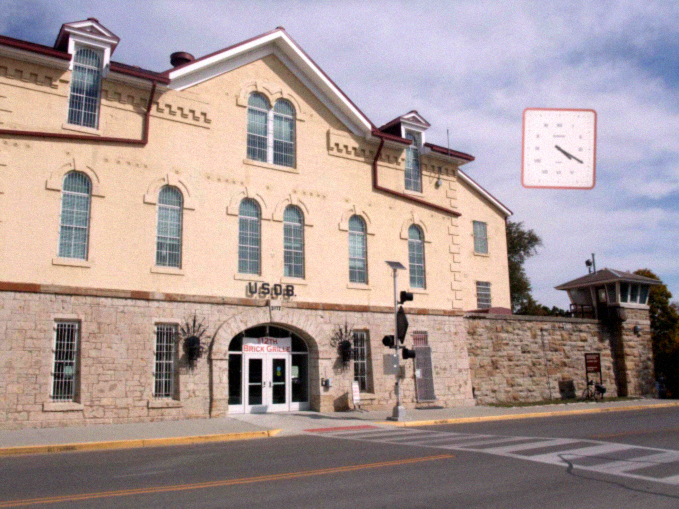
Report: {"hour": 4, "minute": 20}
